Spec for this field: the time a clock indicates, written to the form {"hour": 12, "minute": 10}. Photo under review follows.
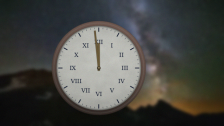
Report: {"hour": 11, "minute": 59}
